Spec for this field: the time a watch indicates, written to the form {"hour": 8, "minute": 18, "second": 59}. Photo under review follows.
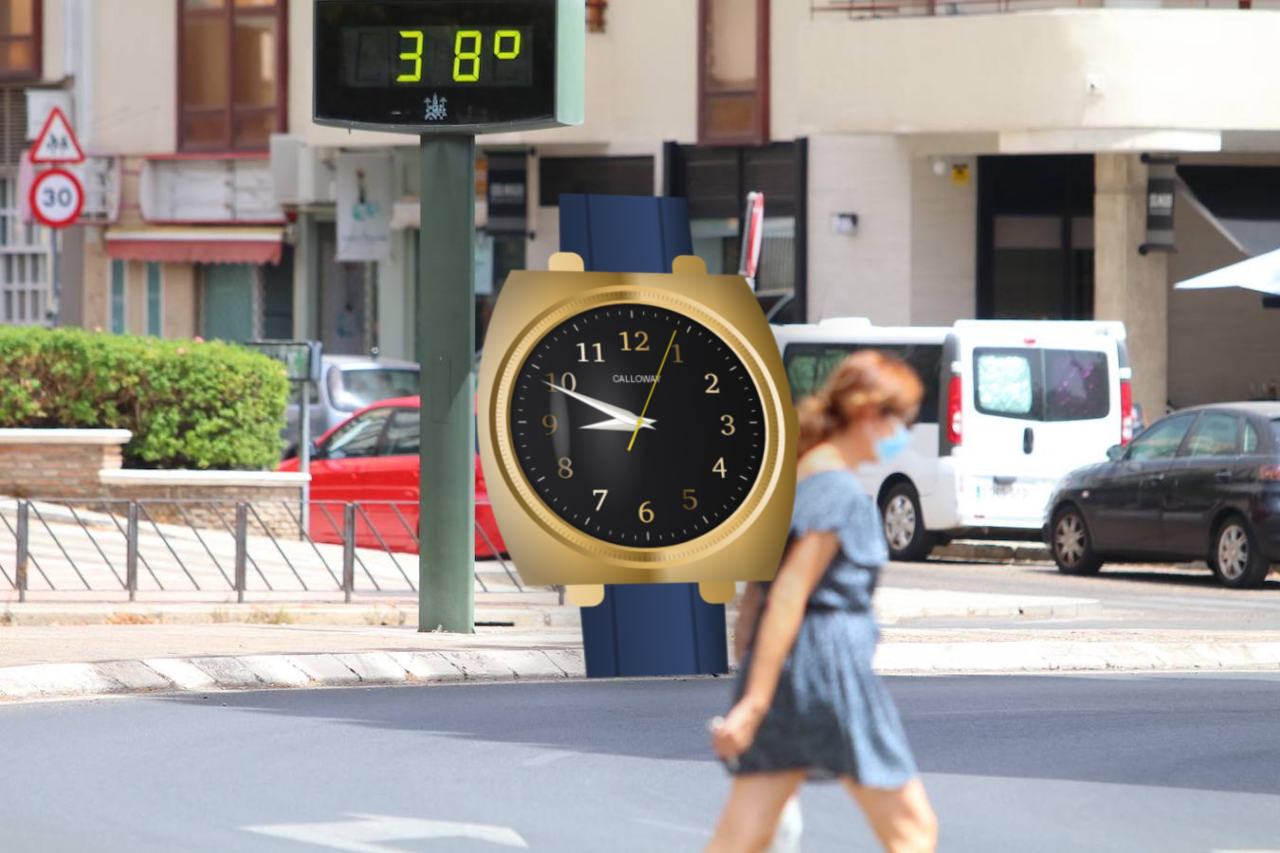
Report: {"hour": 8, "minute": 49, "second": 4}
